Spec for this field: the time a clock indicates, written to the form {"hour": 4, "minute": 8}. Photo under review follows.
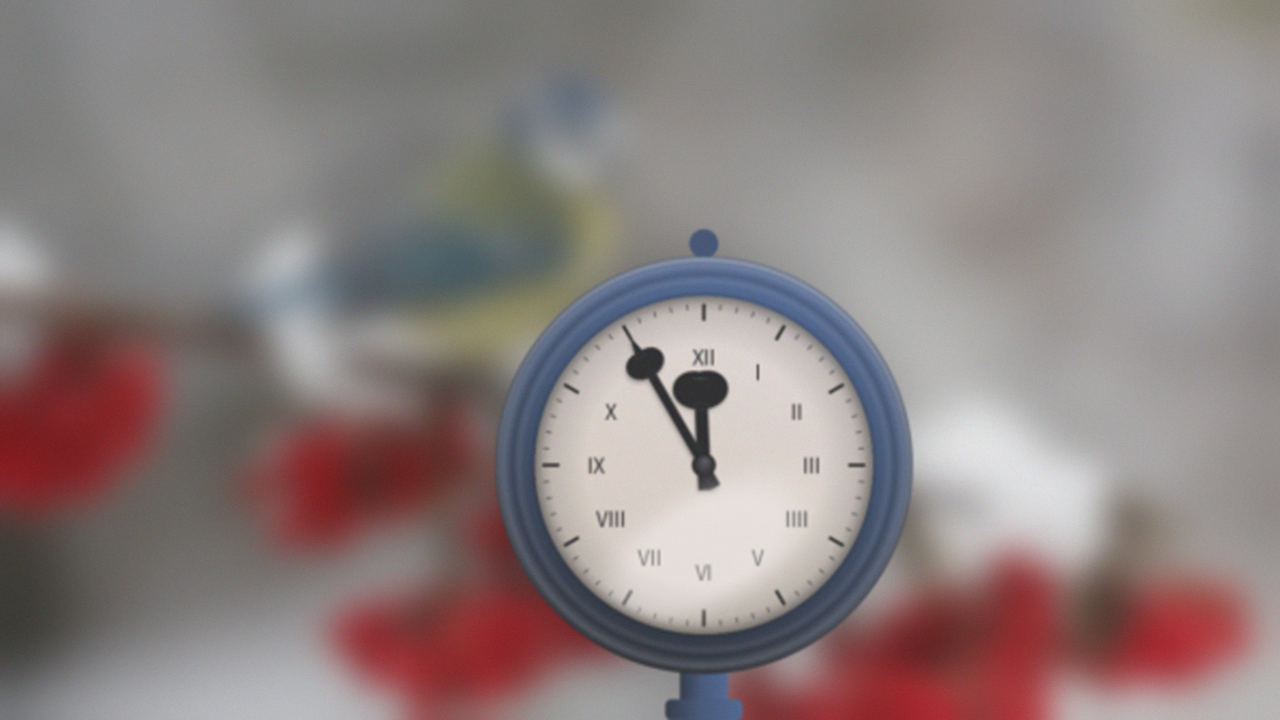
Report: {"hour": 11, "minute": 55}
